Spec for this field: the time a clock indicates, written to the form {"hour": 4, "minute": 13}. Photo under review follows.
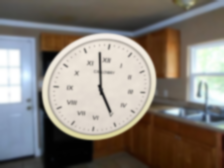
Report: {"hour": 4, "minute": 58}
